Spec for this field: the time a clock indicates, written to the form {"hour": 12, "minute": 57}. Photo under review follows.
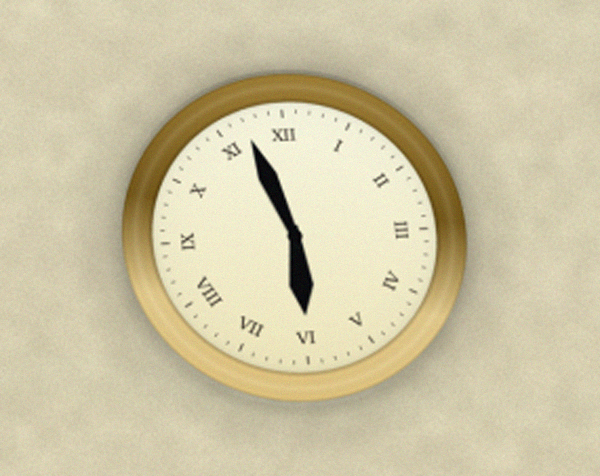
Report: {"hour": 5, "minute": 57}
